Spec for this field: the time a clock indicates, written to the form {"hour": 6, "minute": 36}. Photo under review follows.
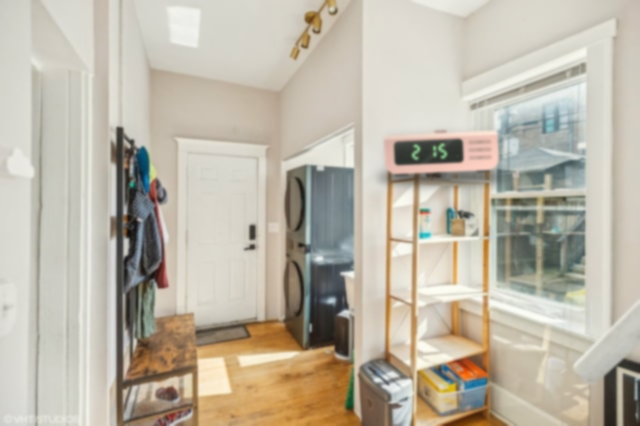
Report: {"hour": 2, "minute": 15}
